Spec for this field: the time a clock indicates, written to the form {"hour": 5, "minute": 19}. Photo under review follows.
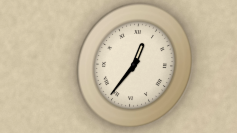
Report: {"hour": 12, "minute": 36}
